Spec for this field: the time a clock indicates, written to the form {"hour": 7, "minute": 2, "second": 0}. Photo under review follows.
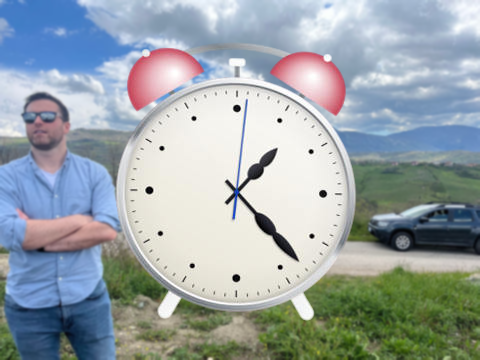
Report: {"hour": 1, "minute": 23, "second": 1}
